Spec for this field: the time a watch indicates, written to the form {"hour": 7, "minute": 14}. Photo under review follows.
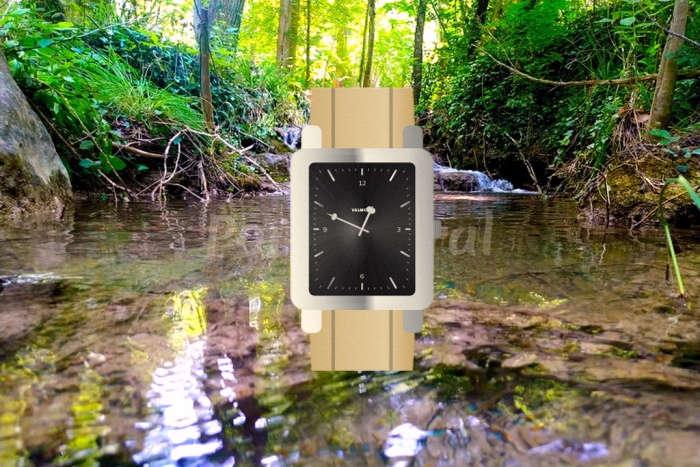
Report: {"hour": 12, "minute": 49}
